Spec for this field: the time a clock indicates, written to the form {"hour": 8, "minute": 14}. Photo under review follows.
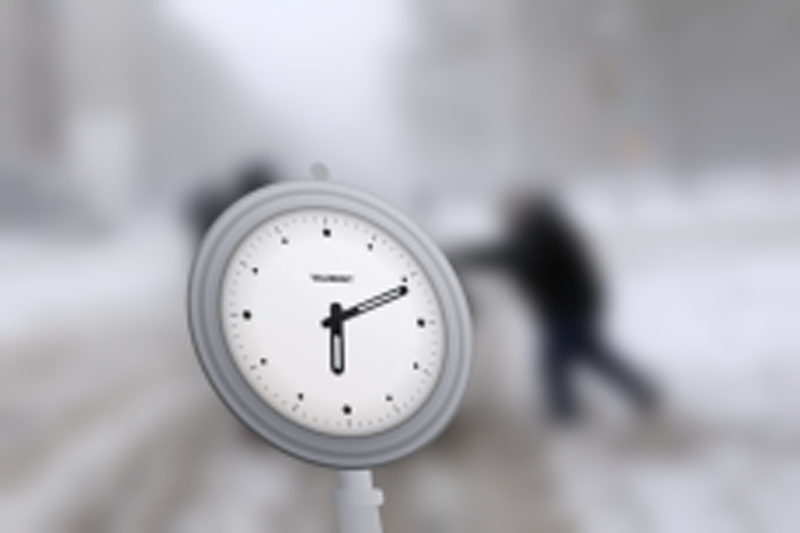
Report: {"hour": 6, "minute": 11}
